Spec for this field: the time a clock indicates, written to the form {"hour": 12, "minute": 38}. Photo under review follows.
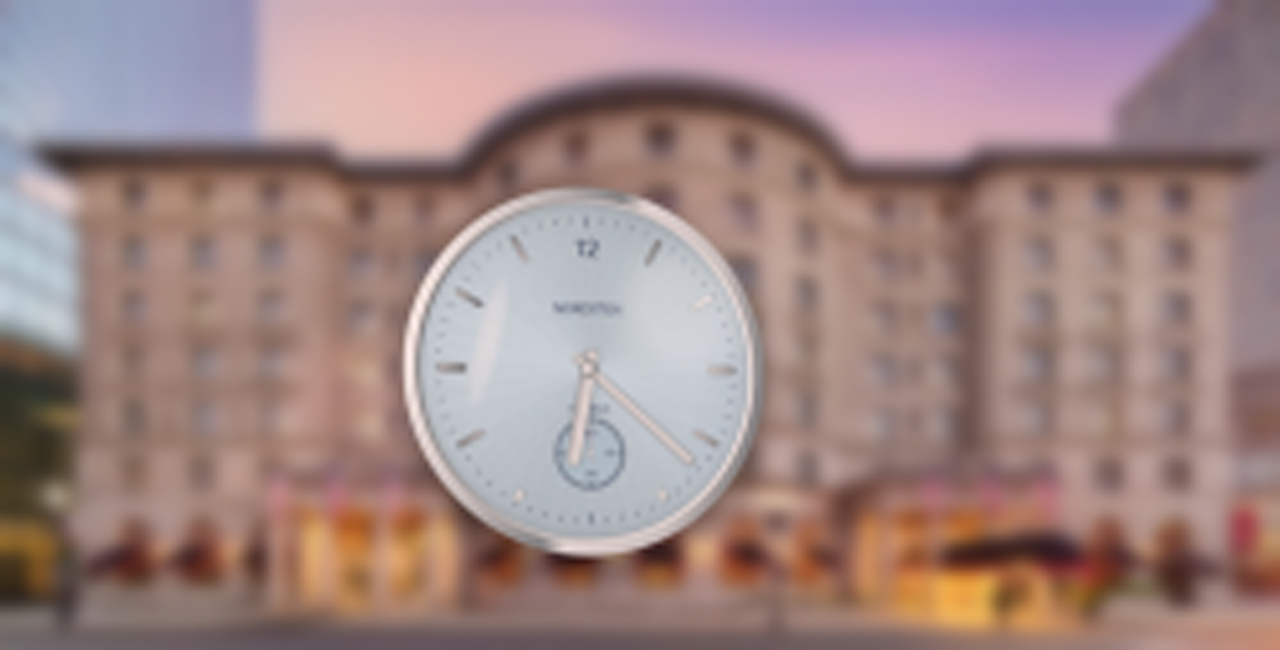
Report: {"hour": 6, "minute": 22}
